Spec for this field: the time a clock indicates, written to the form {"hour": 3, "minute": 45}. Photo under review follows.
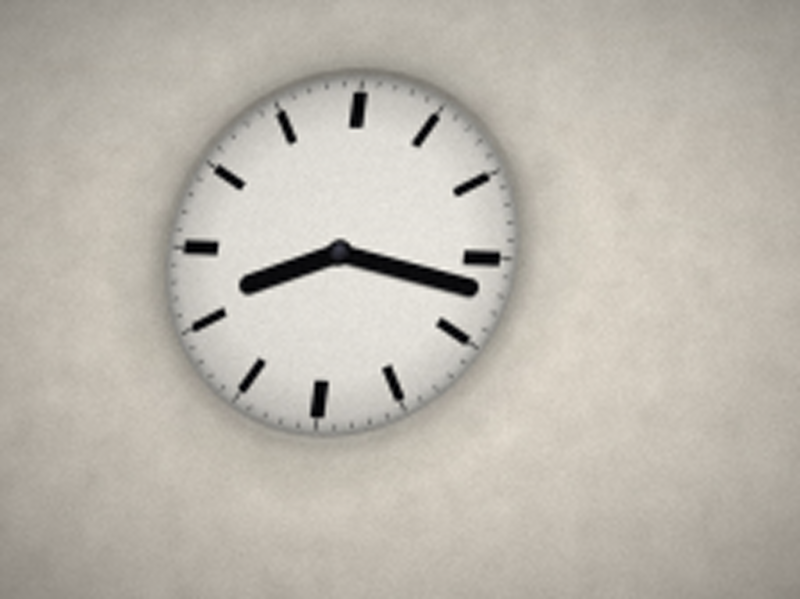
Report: {"hour": 8, "minute": 17}
